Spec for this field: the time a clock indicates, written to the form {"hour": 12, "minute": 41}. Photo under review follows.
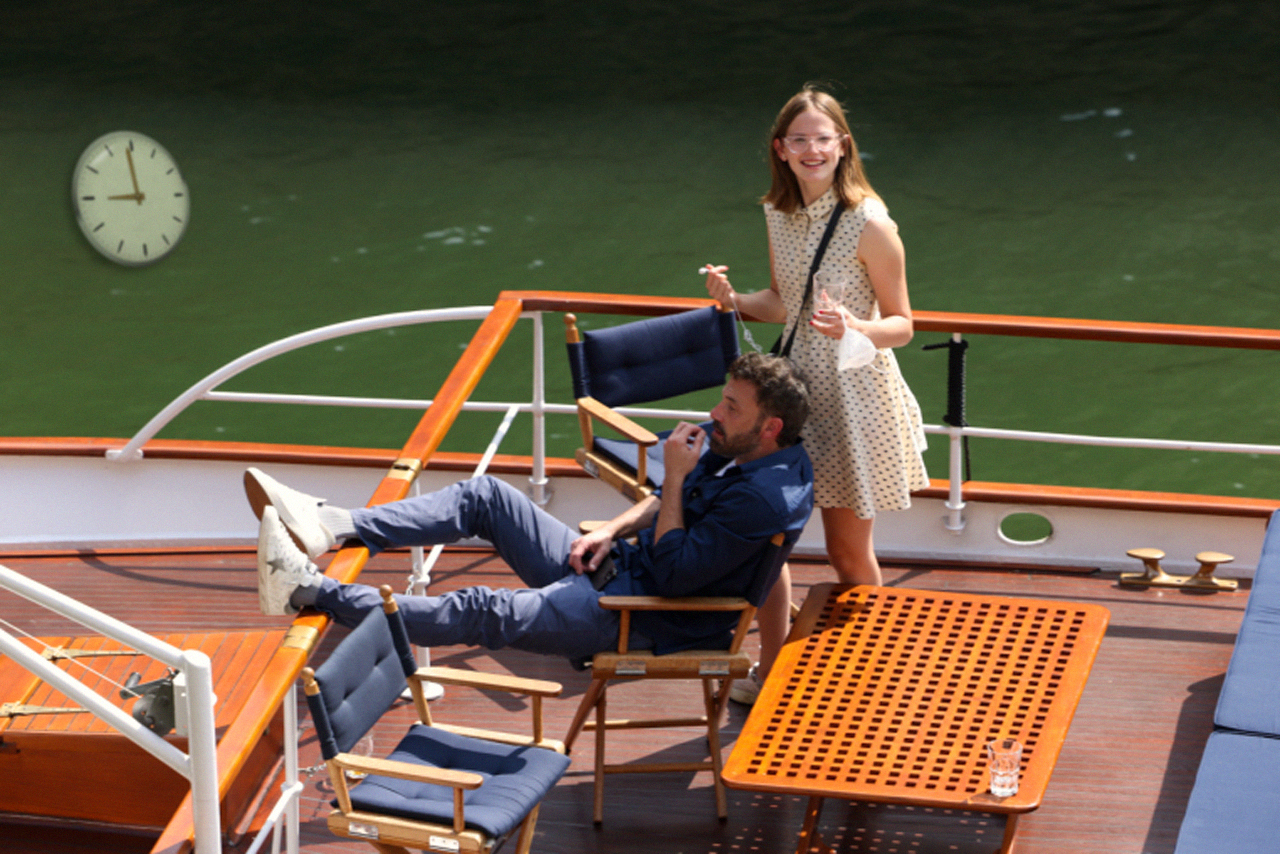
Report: {"hour": 8, "minute": 59}
